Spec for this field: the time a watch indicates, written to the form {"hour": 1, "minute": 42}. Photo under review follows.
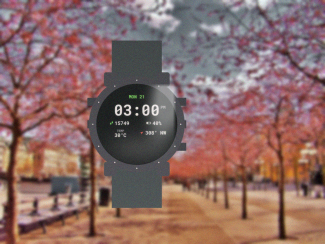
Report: {"hour": 3, "minute": 0}
